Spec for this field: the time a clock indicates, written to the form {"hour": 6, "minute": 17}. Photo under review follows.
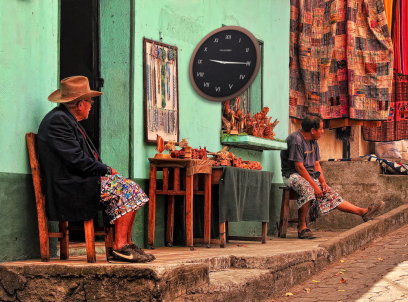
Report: {"hour": 9, "minute": 15}
